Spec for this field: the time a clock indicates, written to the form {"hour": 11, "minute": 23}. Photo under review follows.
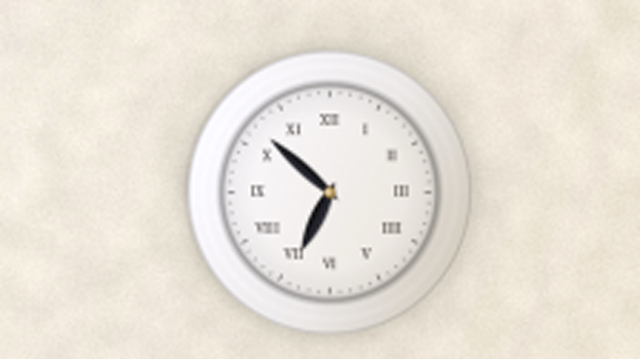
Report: {"hour": 6, "minute": 52}
